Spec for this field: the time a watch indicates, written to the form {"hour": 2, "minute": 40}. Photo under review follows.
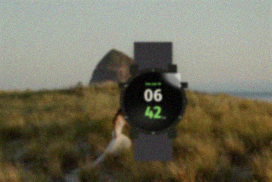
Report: {"hour": 6, "minute": 42}
